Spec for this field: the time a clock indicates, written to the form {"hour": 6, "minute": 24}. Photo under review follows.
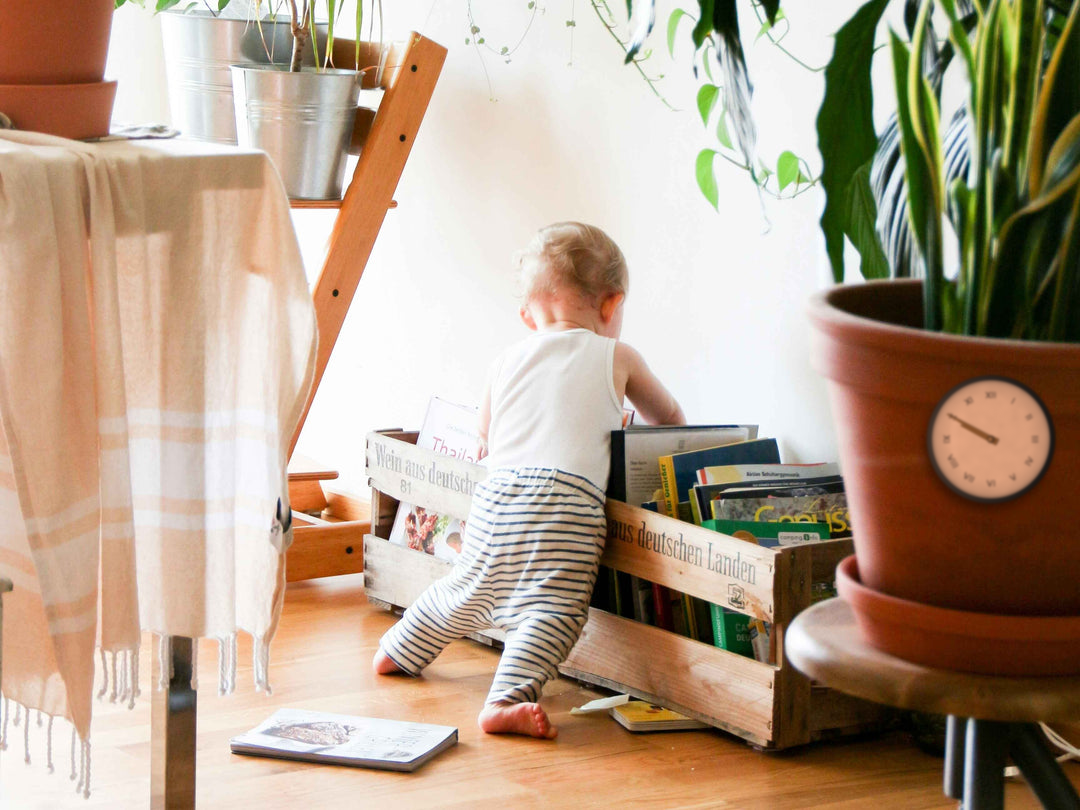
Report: {"hour": 9, "minute": 50}
